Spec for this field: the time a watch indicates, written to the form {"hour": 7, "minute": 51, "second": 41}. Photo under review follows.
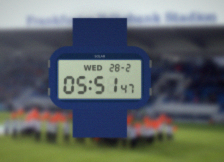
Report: {"hour": 5, "minute": 51, "second": 47}
